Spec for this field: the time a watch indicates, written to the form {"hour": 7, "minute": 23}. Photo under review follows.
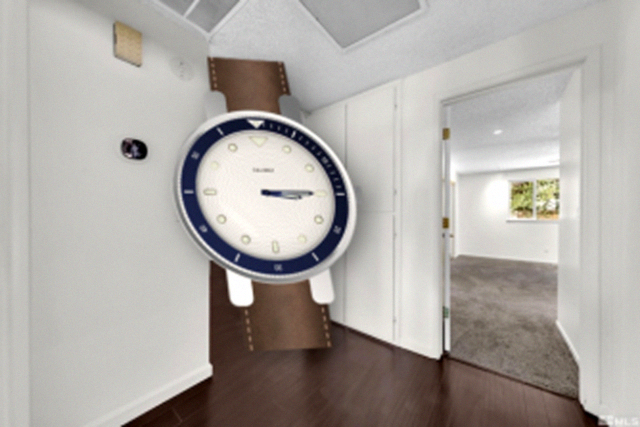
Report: {"hour": 3, "minute": 15}
